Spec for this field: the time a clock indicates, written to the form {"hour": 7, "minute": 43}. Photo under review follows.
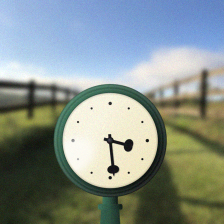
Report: {"hour": 3, "minute": 29}
